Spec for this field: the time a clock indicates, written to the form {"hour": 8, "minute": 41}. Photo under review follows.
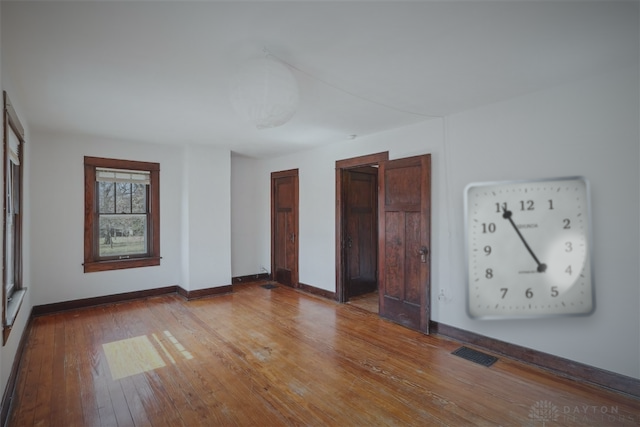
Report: {"hour": 4, "minute": 55}
